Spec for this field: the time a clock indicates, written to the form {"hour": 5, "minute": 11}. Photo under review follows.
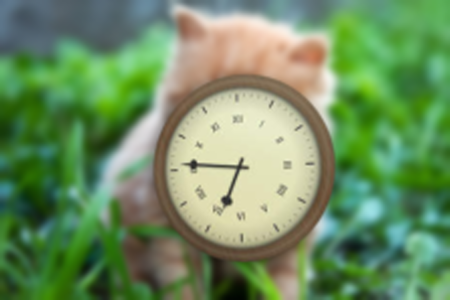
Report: {"hour": 6, "minute": 46}
